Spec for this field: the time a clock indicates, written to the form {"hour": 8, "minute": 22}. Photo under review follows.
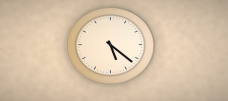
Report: {"hour": 5, "minute": 22}
